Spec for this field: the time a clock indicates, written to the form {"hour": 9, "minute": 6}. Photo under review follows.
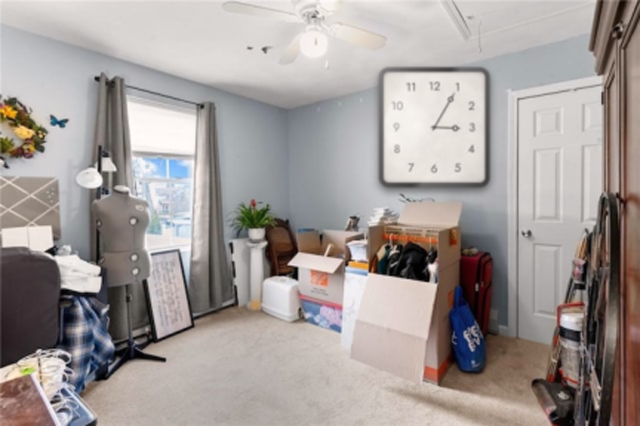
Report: {"hour": 3, "minute": 5}
